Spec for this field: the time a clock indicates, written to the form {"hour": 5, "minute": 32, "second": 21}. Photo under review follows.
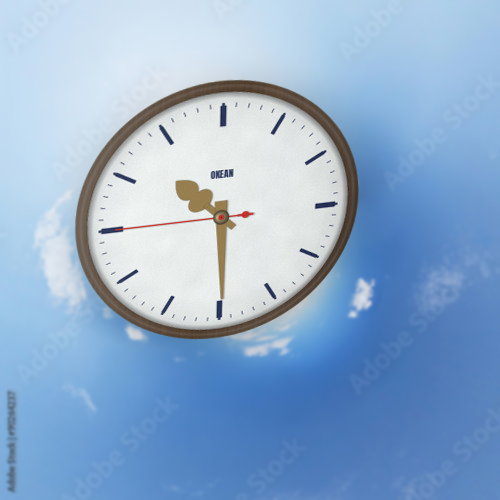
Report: {"hour": 10, "minute": 29, "second": 45}
